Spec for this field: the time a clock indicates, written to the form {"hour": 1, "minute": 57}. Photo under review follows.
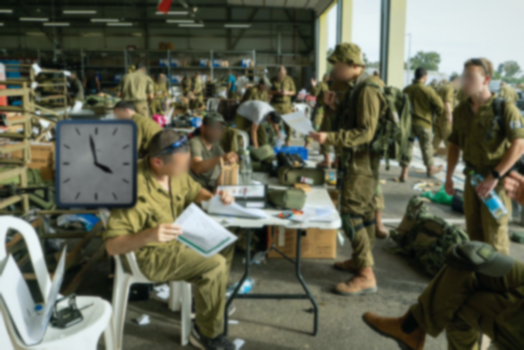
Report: {"hour": 3, "minute": 58}
